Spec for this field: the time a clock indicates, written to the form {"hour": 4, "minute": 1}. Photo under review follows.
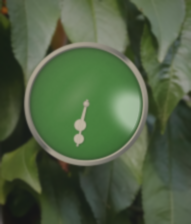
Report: {"hour": 6, "minute": 32}
